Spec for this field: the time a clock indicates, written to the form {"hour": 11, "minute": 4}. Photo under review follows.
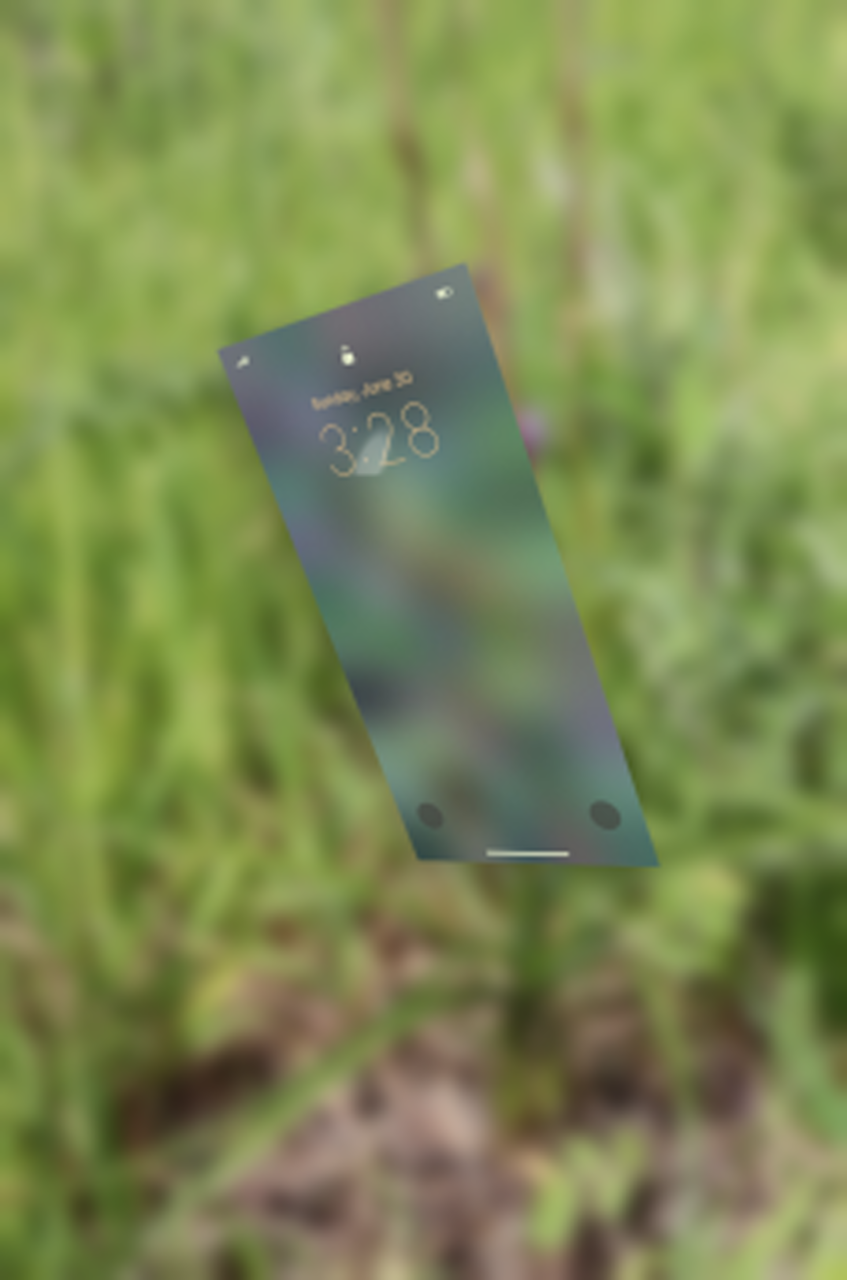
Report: {"hour": 3, "minute": 28}
